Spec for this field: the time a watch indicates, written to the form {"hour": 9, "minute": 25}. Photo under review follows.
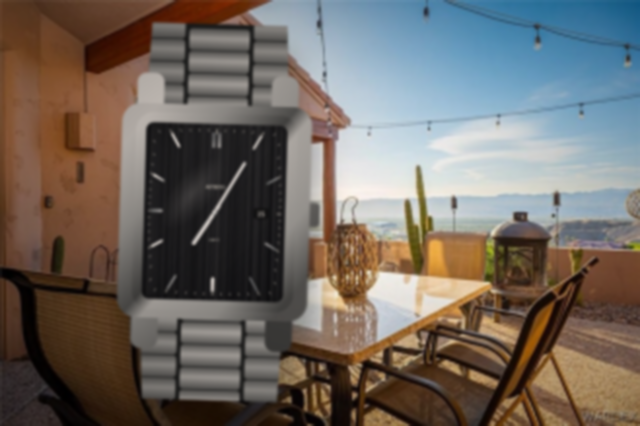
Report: {"hour": 7, "minute": 5}
